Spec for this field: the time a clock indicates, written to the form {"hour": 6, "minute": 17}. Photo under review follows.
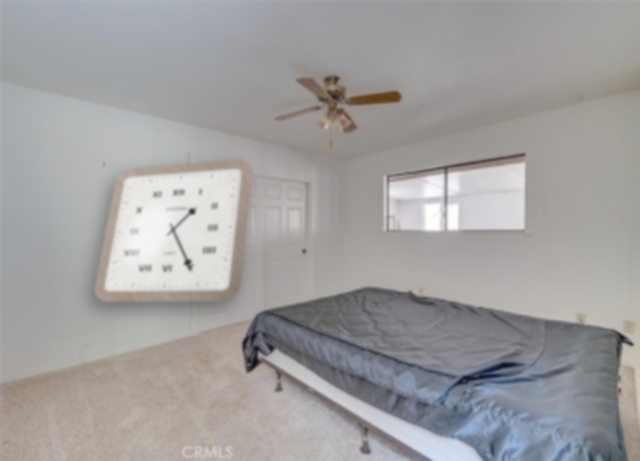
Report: {"hour": 1, "minute": 25}
